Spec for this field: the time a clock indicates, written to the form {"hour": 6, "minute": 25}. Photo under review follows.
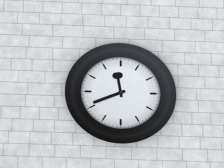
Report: {"hour": 11, "minute": 41}
